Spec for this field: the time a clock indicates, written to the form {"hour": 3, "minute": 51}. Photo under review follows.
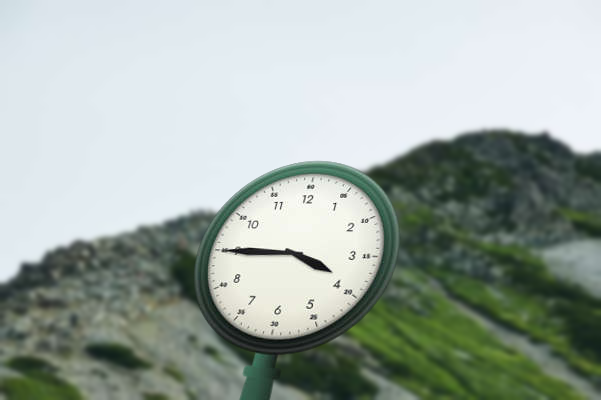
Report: {"hour": 3, "minute": 45}
